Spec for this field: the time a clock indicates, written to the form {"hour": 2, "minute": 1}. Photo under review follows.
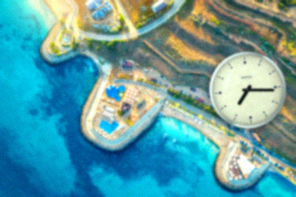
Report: {"hour": 7, "minute": 16}
